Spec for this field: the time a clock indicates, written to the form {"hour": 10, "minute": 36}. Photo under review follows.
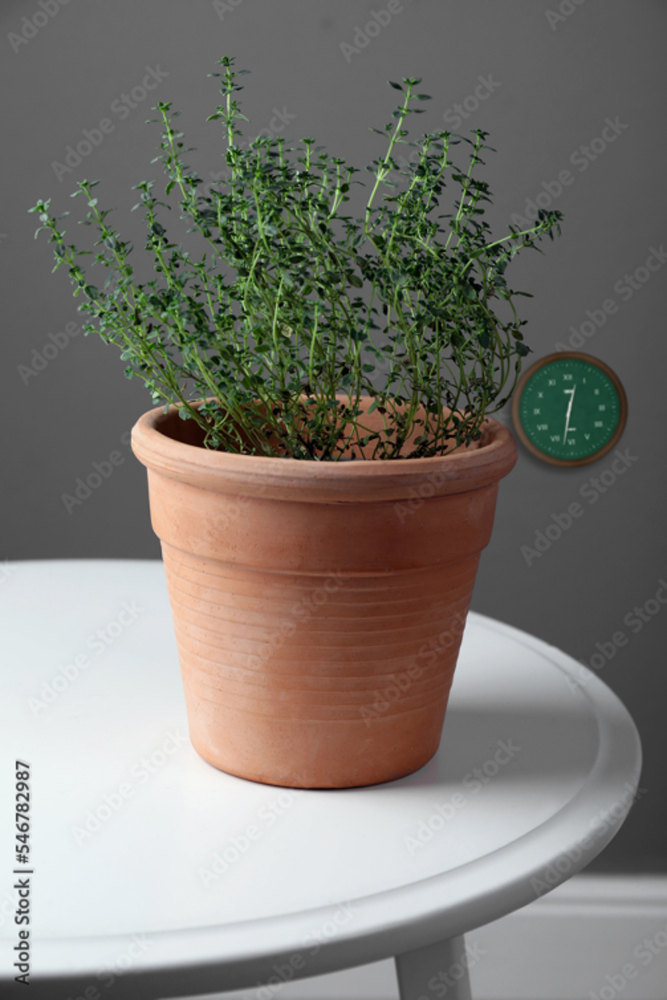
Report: {"hour": 12, "minute": 32}
